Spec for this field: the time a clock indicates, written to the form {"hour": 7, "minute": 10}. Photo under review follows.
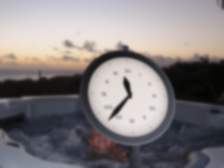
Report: {"hour": 11, "minute": 37}
